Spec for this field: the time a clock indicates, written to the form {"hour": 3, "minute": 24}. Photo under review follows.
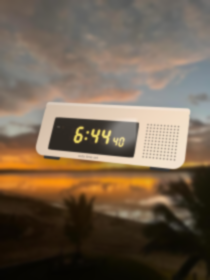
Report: {"hour": 6, "minute": 44}
